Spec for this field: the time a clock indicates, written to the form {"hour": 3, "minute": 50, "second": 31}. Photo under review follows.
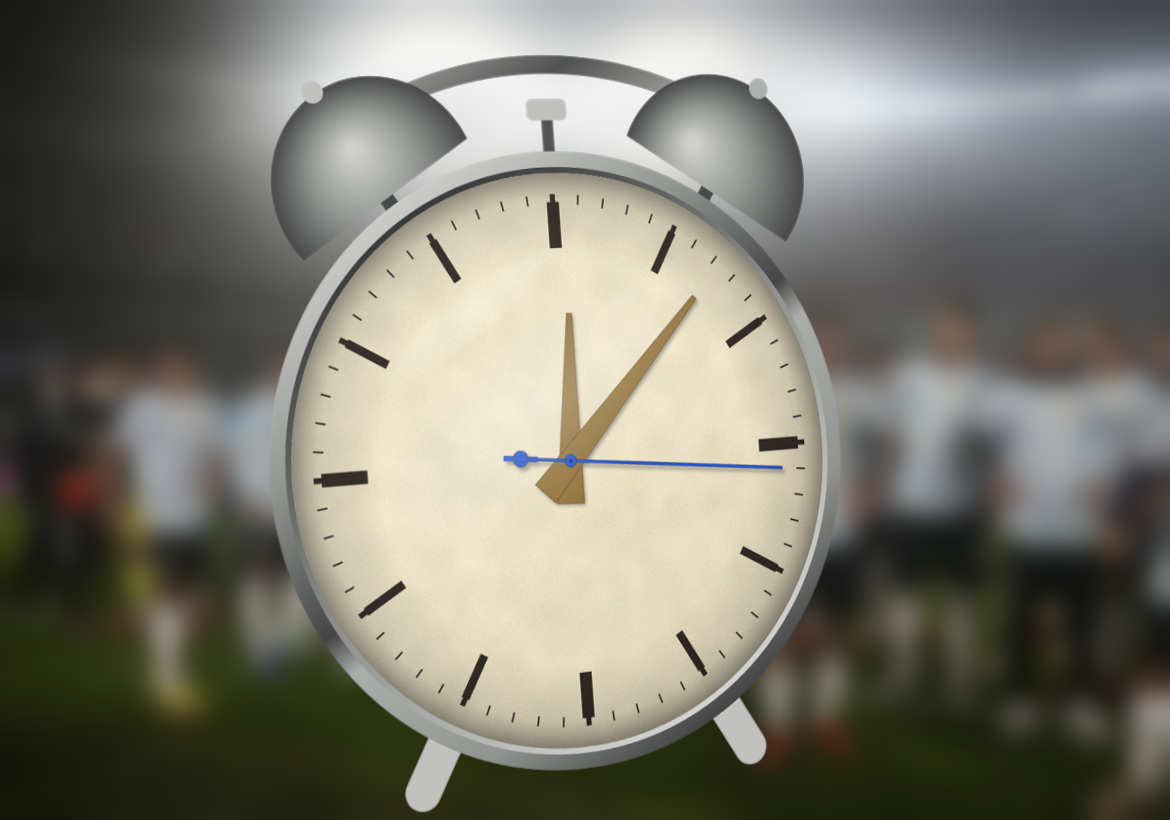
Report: {"hour": 12, "minute": 7, "second": 16}
